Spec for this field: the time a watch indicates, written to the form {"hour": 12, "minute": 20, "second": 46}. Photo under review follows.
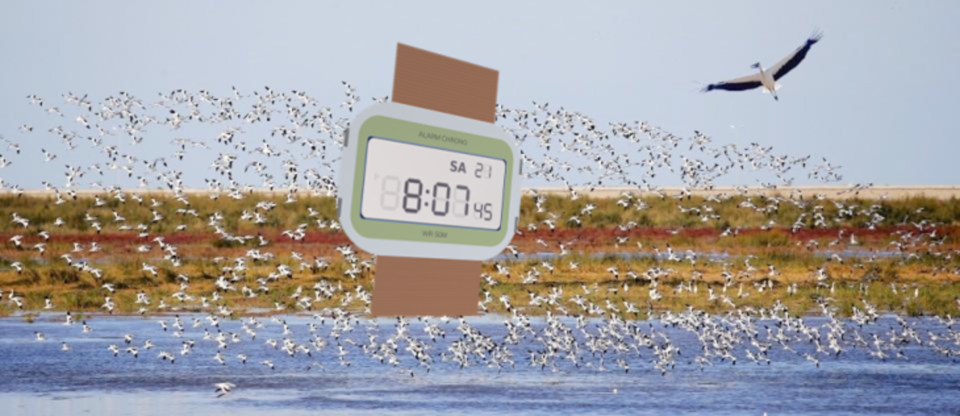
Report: {"hour": 8, "minute": 7, "second": 45}
